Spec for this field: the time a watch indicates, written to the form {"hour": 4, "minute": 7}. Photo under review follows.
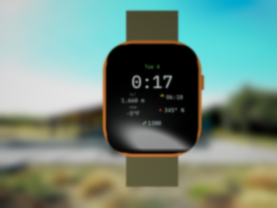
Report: {"hour": 0, "minute": 17}
